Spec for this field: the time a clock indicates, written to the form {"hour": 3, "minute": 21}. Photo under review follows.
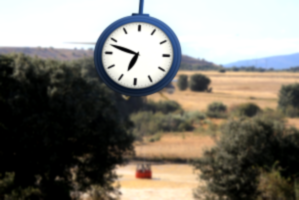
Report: {"hour": 6, "minute": 48}
